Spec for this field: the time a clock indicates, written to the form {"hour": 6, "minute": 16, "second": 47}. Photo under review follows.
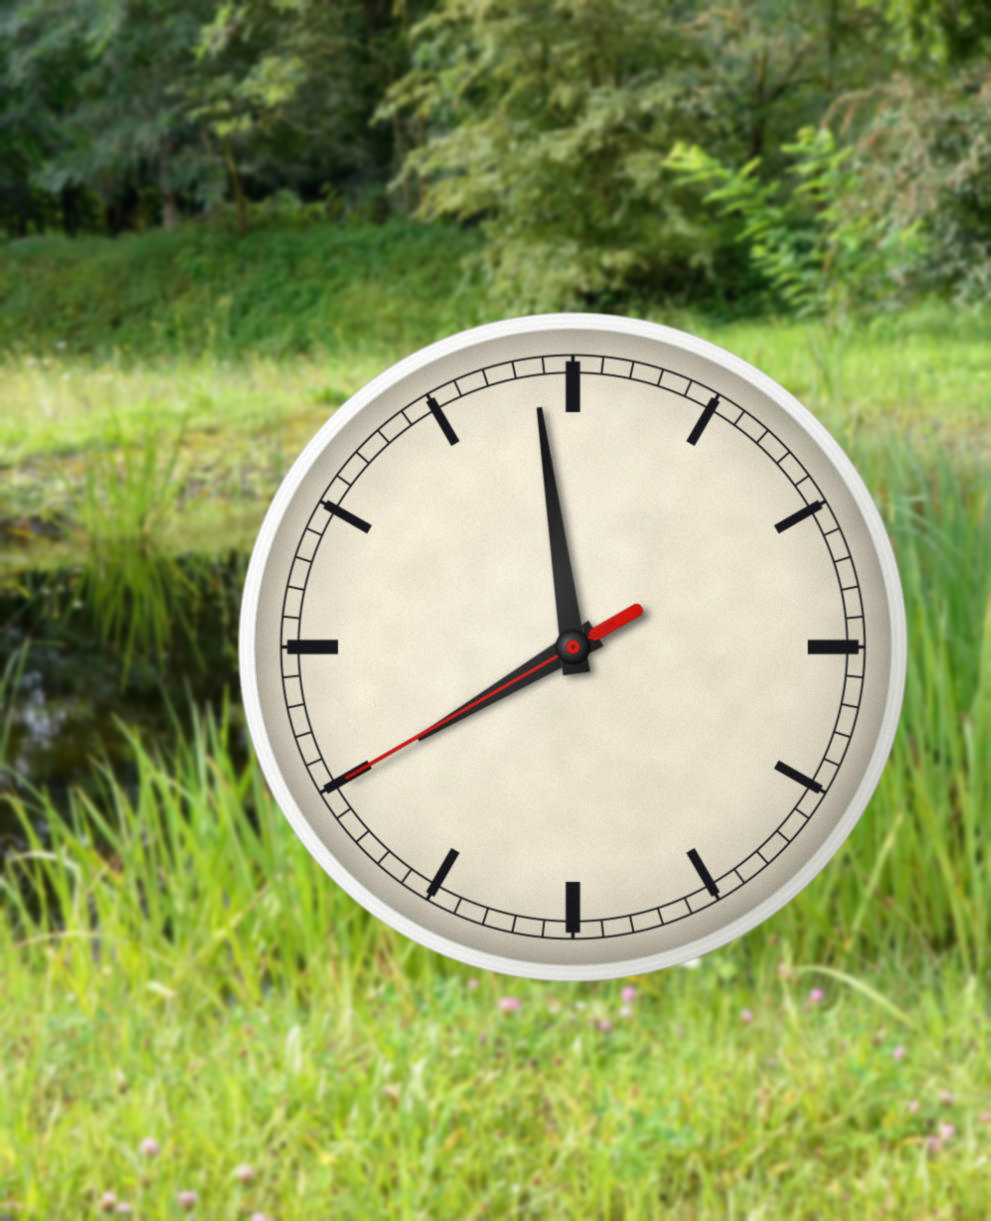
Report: {"hour": 7, "minute": 58, "second": 40}
